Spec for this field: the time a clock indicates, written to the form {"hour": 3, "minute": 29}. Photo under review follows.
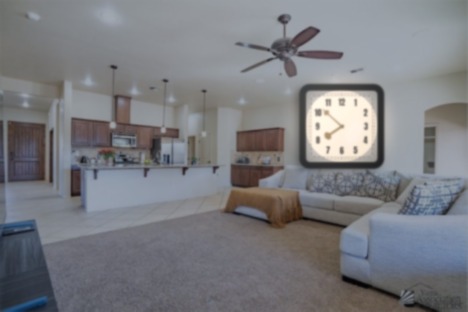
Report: {"hour": 7, "minute": 52}
